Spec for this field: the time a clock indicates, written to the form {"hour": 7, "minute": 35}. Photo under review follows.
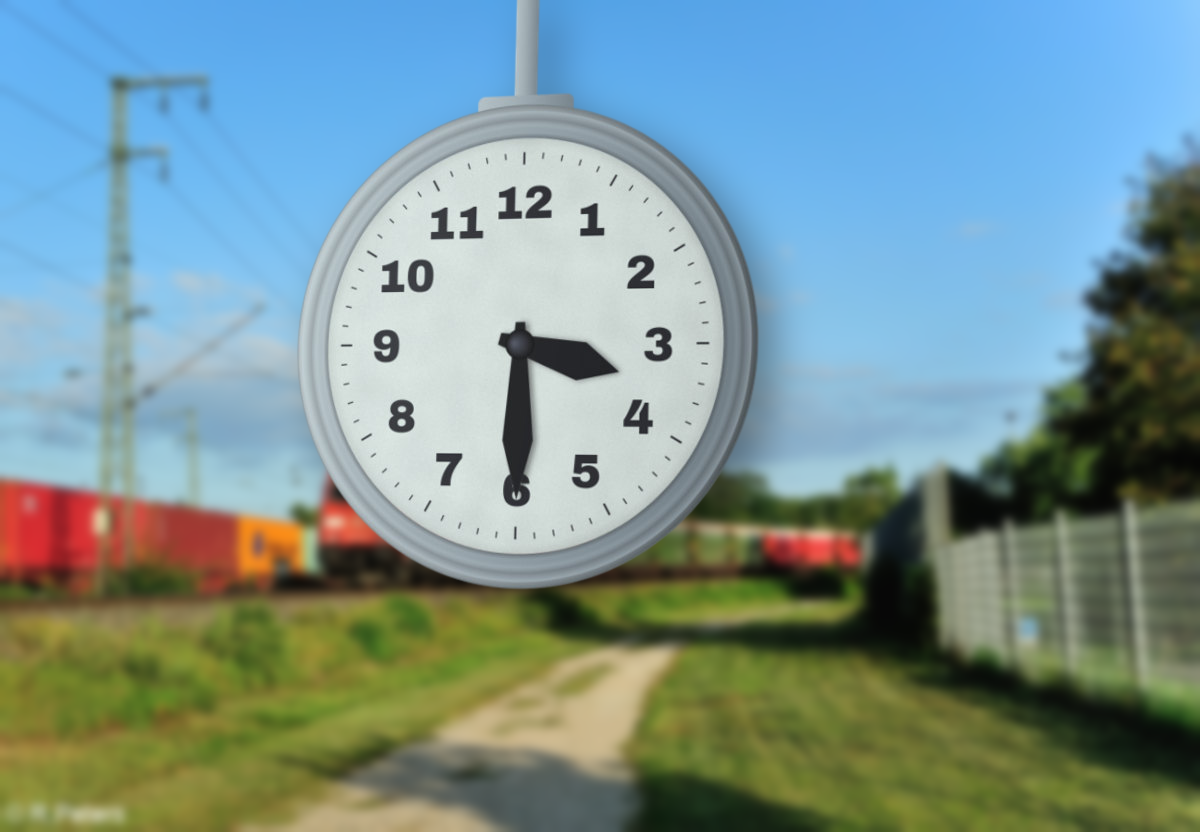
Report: {"hour": 3, "minute": 30}
